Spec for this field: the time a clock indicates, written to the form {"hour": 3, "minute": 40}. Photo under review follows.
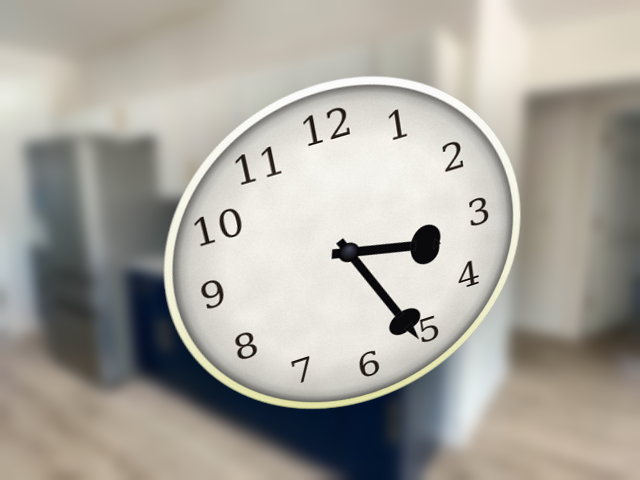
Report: {"hour": 3, "minute": 26}
